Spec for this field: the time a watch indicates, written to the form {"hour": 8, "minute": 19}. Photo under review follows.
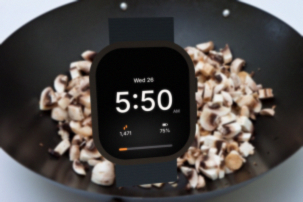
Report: {"hour": 5, "minute": 50}
